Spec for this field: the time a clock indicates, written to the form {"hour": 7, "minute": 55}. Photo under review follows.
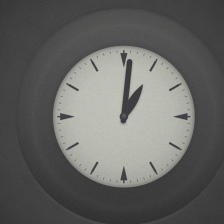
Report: {"hour": 1, "minute": 1}
